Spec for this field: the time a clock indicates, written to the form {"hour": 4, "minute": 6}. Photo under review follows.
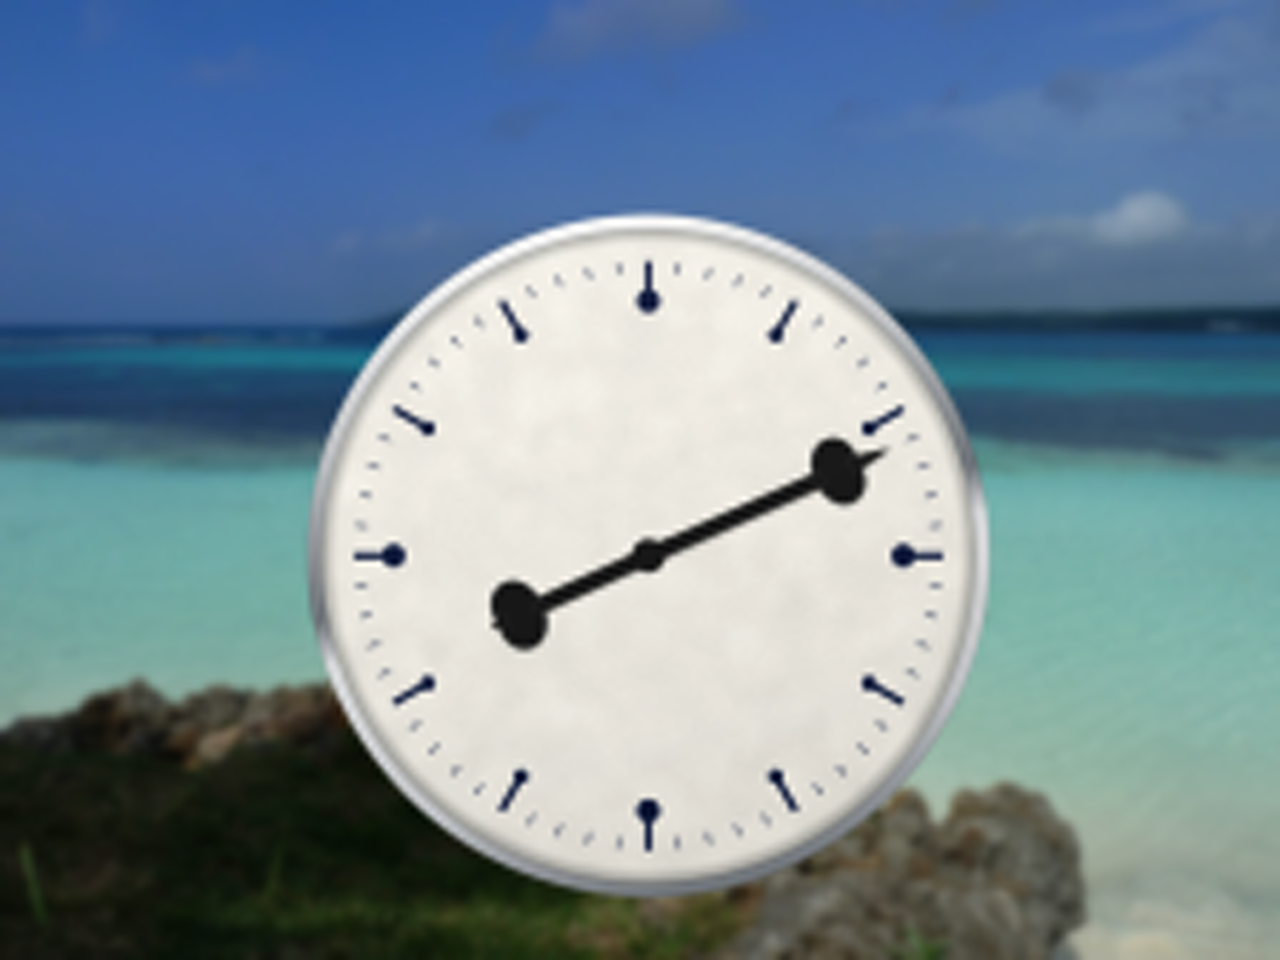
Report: {"hour": 8, "minute": 11}
